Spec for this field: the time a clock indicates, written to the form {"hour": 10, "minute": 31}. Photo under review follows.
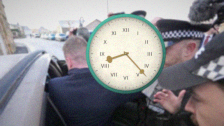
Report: {"hour": 8, "minute": 23}
